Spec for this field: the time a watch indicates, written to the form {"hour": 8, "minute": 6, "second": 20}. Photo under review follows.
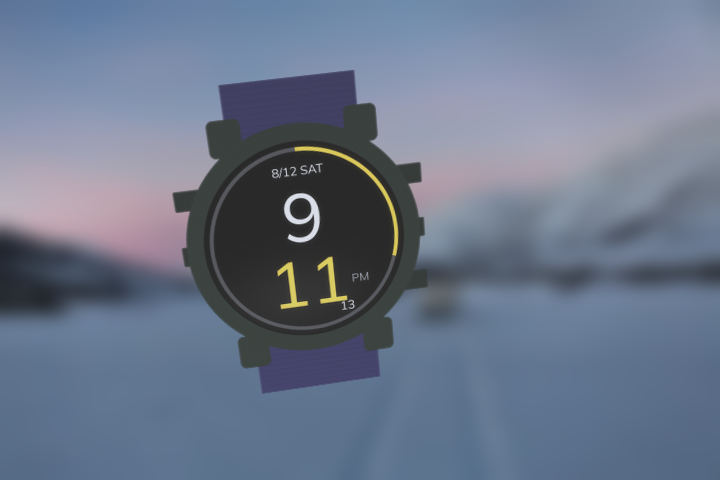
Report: {"hour": 9, "minute": 11, "second": 13}
